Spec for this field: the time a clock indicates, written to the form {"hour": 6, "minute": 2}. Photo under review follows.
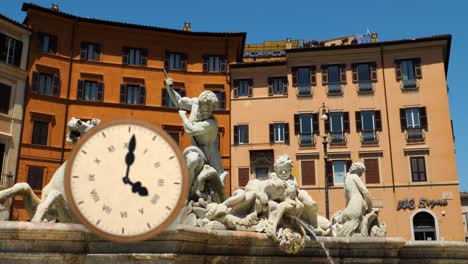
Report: {"hour": 4, "minute": 1}
